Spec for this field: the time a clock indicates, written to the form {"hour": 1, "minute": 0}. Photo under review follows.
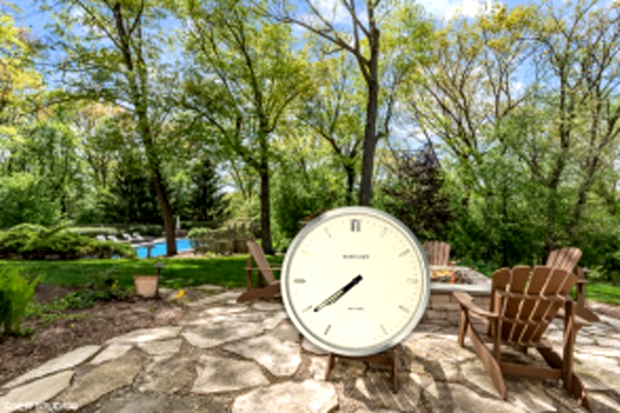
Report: {"hour": 7, "minute": 39}
